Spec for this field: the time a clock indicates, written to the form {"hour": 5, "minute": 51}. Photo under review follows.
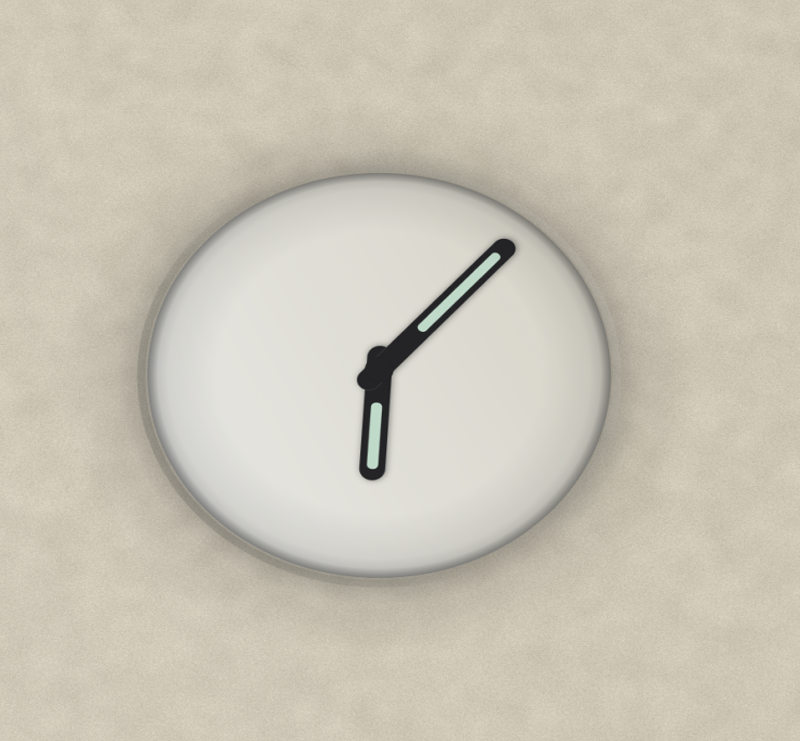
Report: {"hour": 6, "minute": 7}
